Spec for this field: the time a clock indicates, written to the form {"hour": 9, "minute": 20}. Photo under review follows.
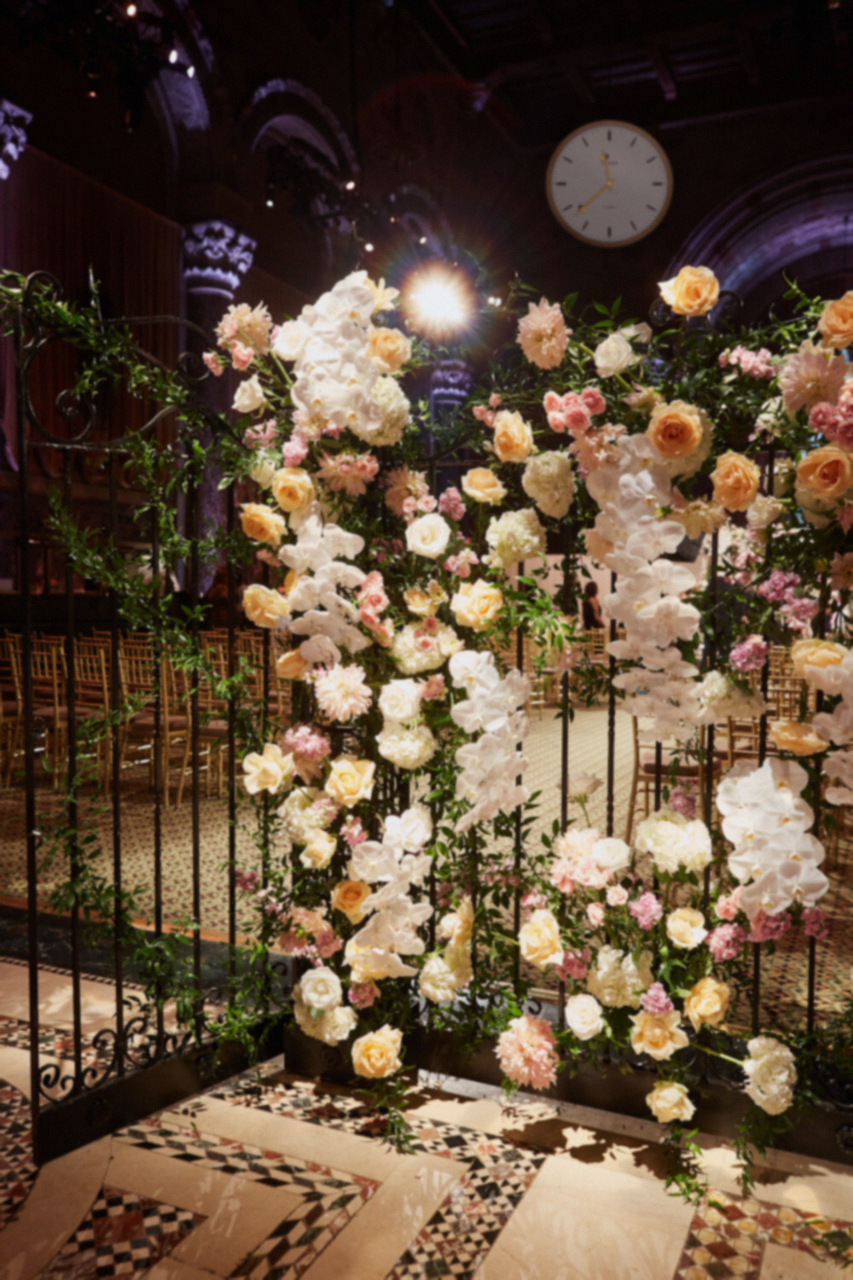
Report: {"hour": 11, "minute": 38}
